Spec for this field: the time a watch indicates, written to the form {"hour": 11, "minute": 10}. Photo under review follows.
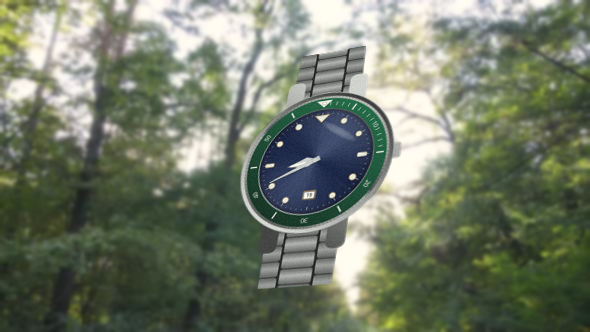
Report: {"hour": 8, "minute": 41}
